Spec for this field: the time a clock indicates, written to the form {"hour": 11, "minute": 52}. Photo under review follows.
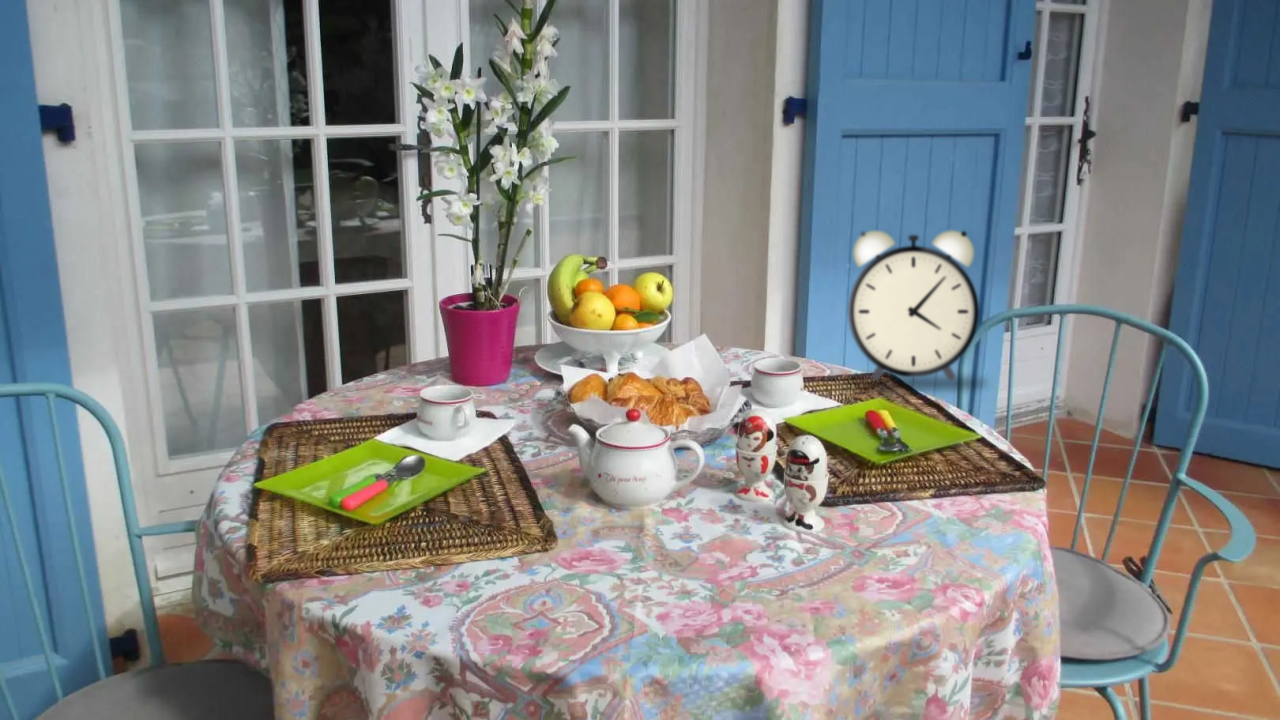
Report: {"hour": 4, "minute": 7}
